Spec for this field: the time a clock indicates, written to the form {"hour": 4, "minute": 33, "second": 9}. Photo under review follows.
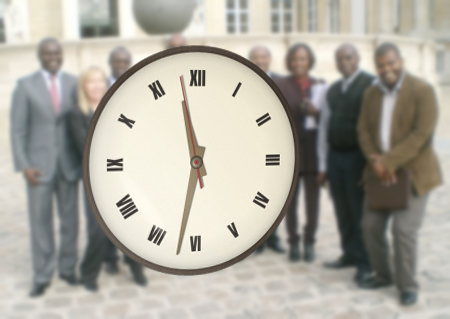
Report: {"hour": 11, "minute": 31, "second": 58}
